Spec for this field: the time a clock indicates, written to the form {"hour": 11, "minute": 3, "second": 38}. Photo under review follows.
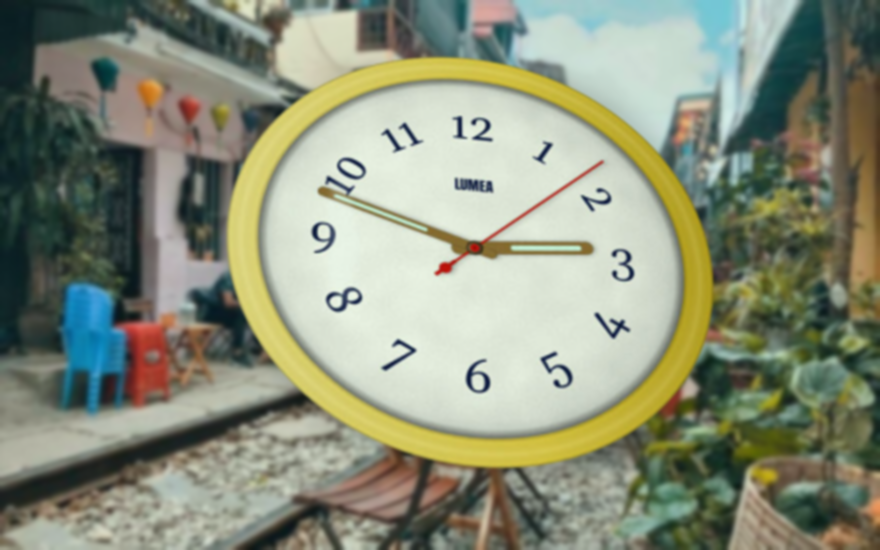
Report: {"hour": 2, "minute": 48, "second": 8}
